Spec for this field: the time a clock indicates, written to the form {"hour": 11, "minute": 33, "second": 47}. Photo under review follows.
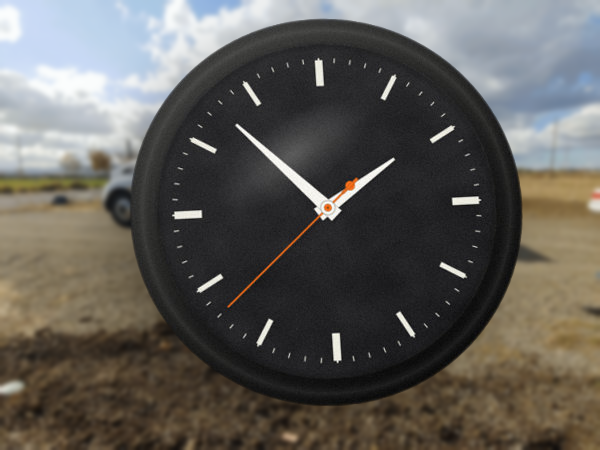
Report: {"hour": 1, "minute": 52, "second": 38}
